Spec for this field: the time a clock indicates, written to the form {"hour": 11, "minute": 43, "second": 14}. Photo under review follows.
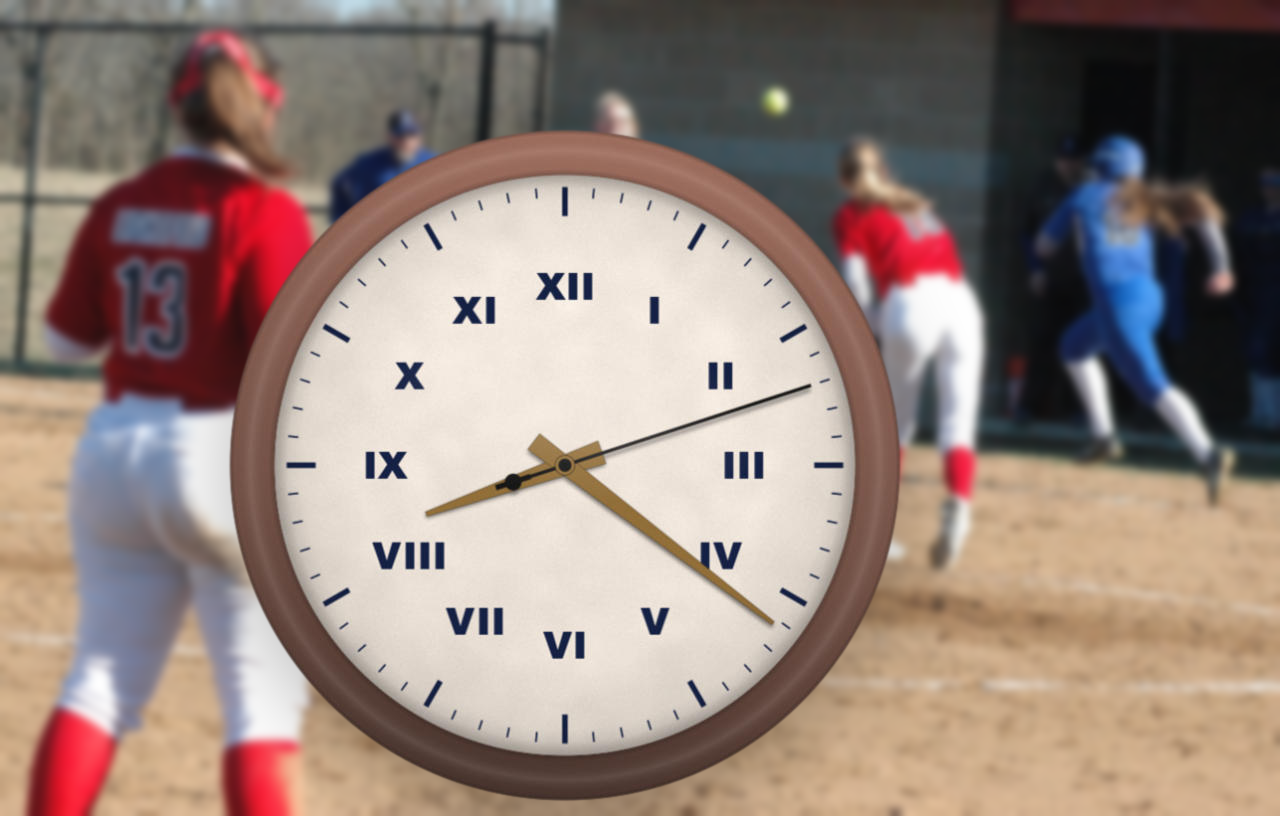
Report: {"hour": 8, "minute": 21, "second": 12}
